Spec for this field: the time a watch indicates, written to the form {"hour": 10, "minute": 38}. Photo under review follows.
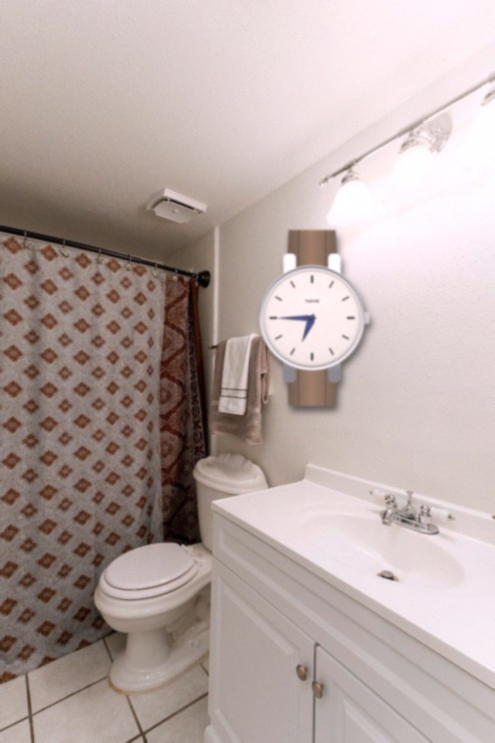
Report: {"hour": 6, "minute": 45}
